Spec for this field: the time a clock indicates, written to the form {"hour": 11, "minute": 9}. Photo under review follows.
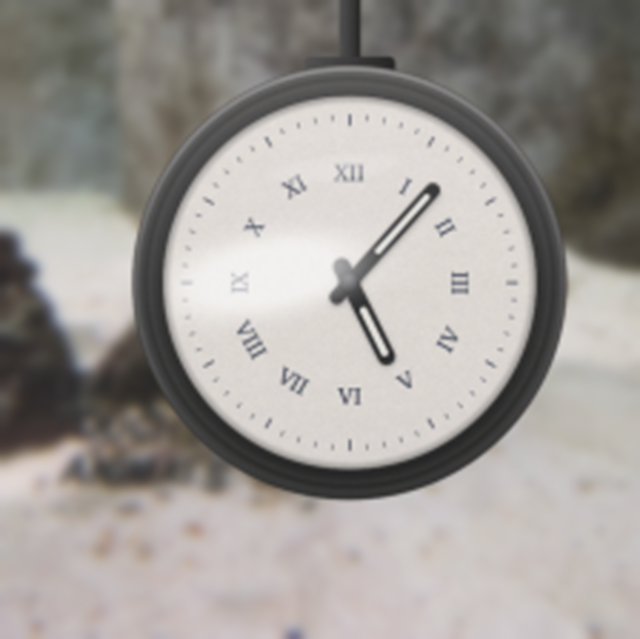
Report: {"hour": 5, "minute": 7}
